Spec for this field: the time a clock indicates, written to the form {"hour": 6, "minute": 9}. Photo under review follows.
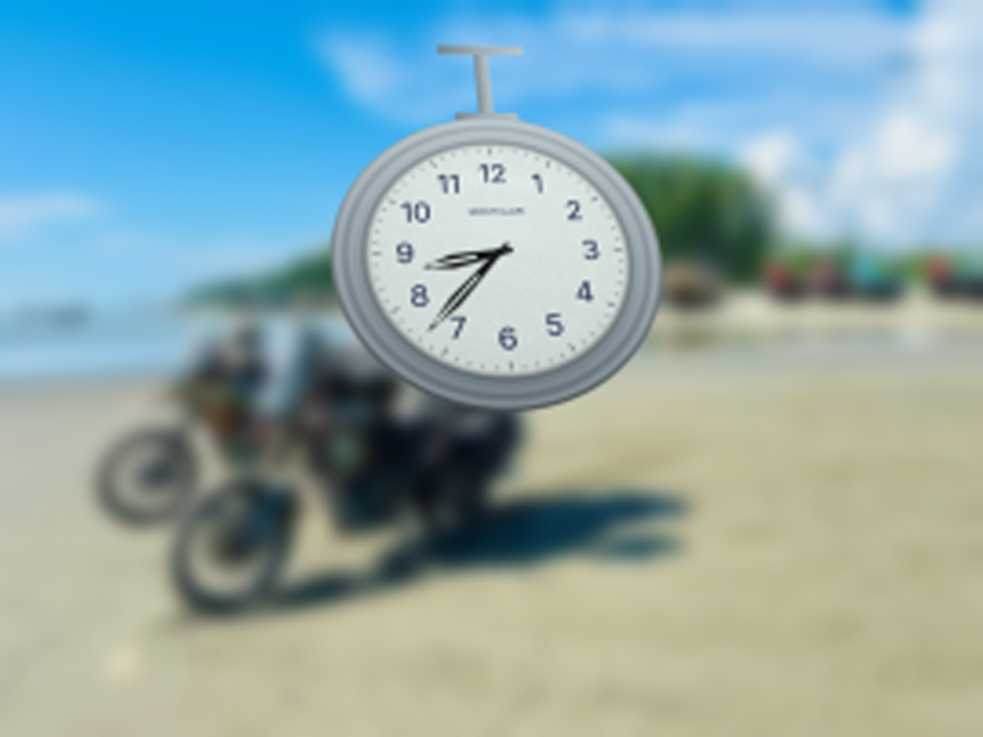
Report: {"hour": 8, "minute": 37}
